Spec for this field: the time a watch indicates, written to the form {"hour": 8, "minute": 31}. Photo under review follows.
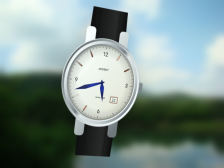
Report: {"hour": 5, "minute": 42}
